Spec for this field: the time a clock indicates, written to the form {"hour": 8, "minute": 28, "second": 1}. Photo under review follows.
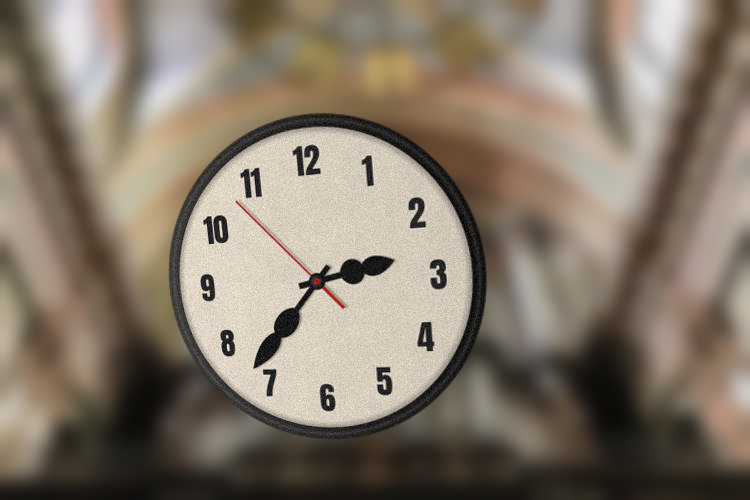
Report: {"hour": 2, "minute": 36, "second": 53}
